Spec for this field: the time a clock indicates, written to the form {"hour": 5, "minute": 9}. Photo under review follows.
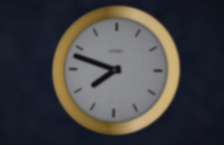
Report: {"hour": 7, "minute": 48}
